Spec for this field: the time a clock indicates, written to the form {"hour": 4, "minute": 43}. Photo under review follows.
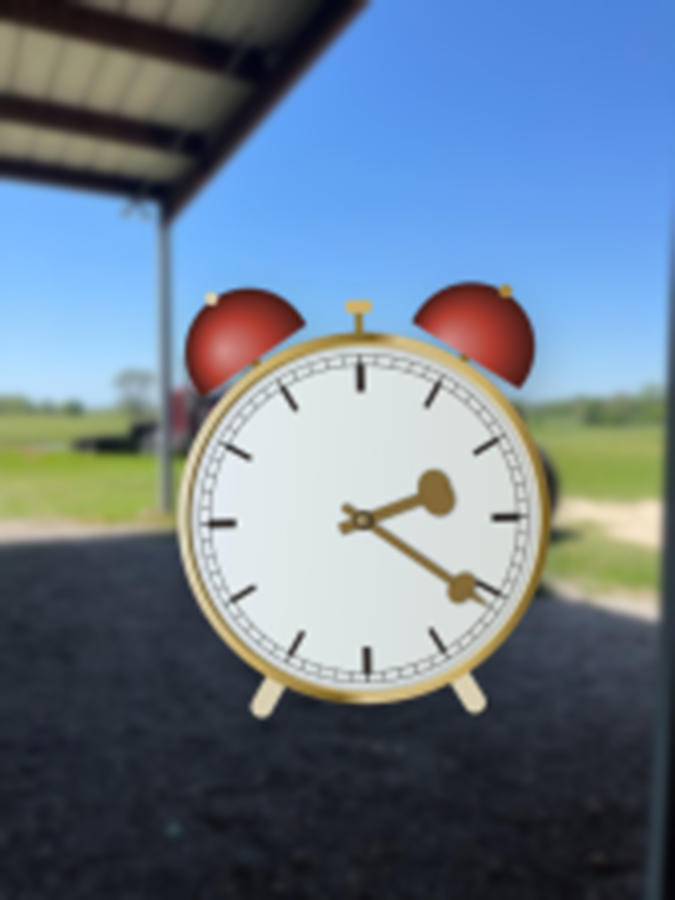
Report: {"hour": 2, "minute": 21}
